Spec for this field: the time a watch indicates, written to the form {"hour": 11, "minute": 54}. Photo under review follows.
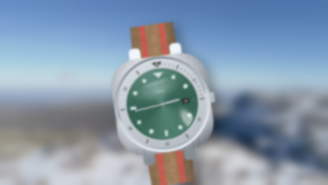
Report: {"hour": 2, "minute": 44}
